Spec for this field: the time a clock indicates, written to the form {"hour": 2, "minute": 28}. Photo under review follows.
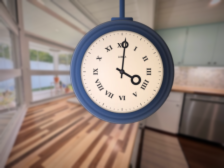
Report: {"hour": 4, "minute": 1}
